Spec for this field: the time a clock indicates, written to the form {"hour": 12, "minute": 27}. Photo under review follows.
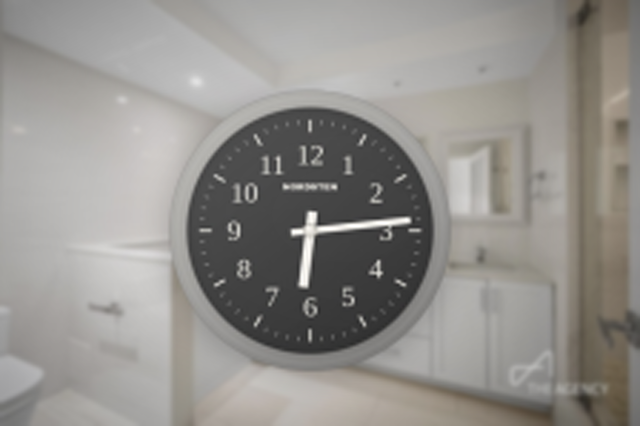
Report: {"hour": 6, "minute": 14}
